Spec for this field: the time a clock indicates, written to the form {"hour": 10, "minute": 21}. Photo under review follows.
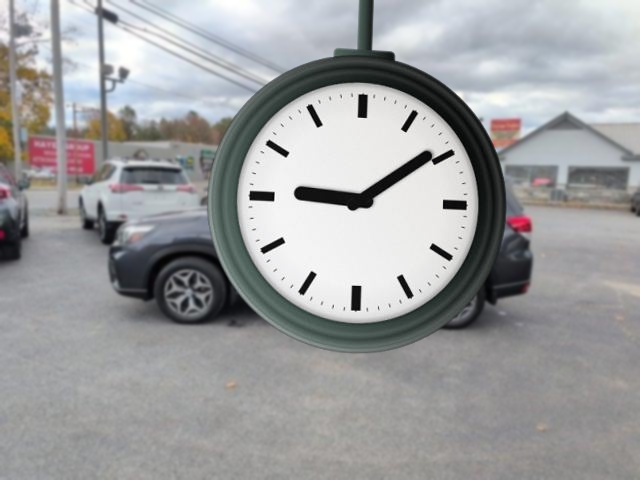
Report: {"hour": 9, "minute": 9}
